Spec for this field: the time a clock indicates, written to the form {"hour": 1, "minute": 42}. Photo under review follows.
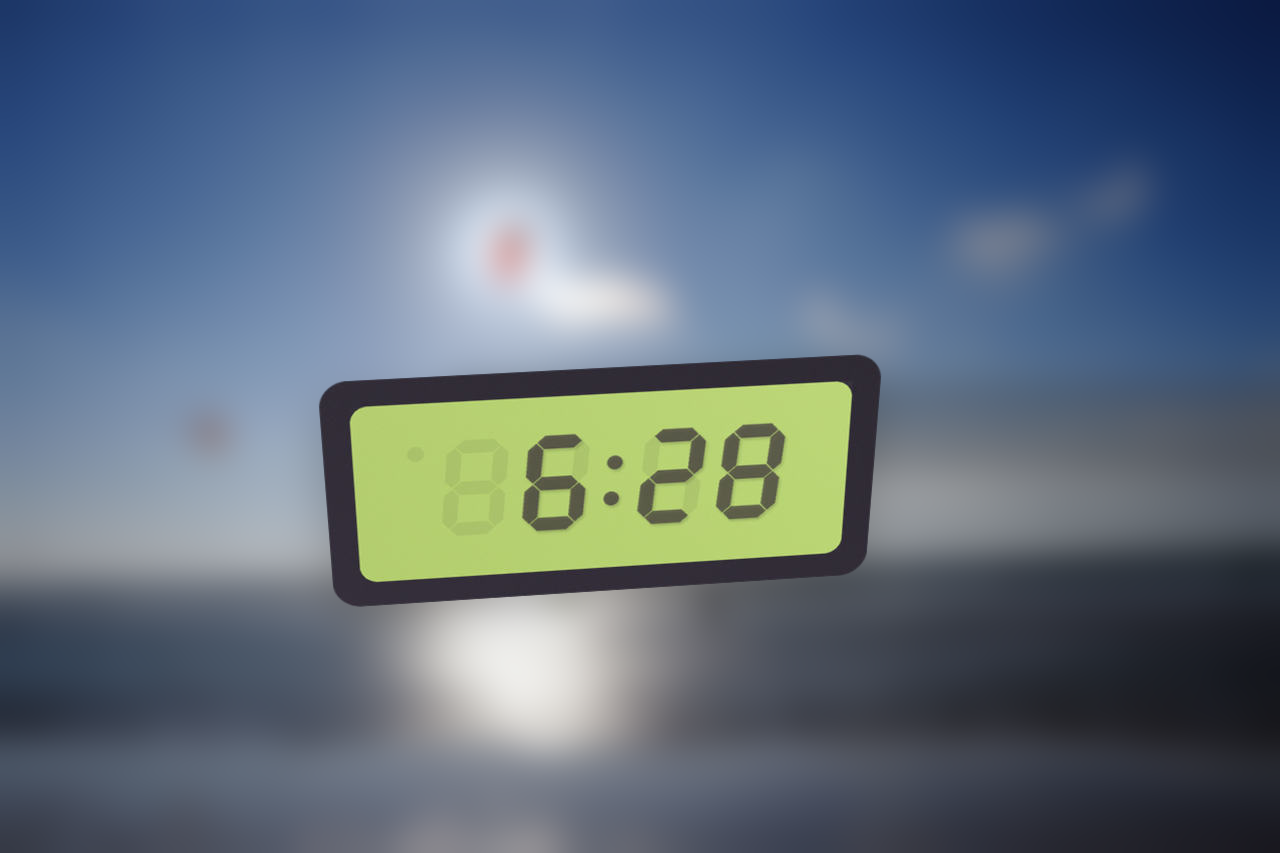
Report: {"hour": 6, "minute": 28}
